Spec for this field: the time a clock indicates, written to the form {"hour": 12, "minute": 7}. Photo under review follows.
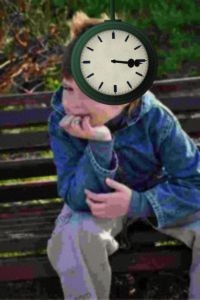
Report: {"hour": 3, "minute": 16}
